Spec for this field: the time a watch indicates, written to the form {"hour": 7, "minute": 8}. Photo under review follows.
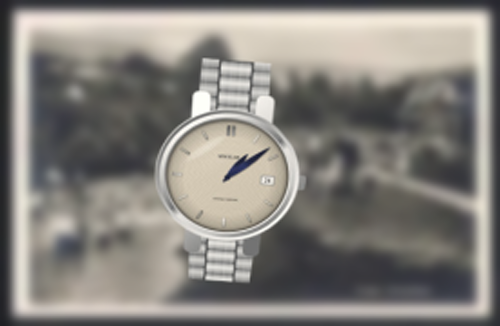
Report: {"hour": 1, "minute": 8}
